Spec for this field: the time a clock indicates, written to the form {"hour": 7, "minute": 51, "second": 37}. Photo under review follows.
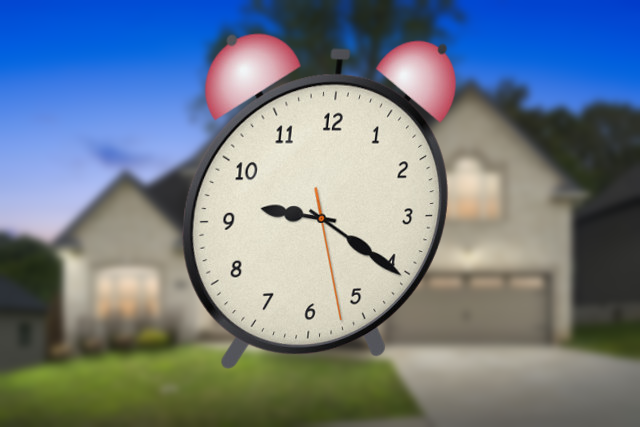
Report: {"hour": 9, "minute": 20, "second": 27}
